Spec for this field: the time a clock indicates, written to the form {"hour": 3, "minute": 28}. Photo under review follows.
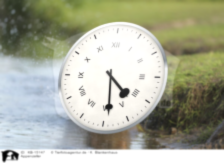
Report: {"hour": 4, "minute": 29}
